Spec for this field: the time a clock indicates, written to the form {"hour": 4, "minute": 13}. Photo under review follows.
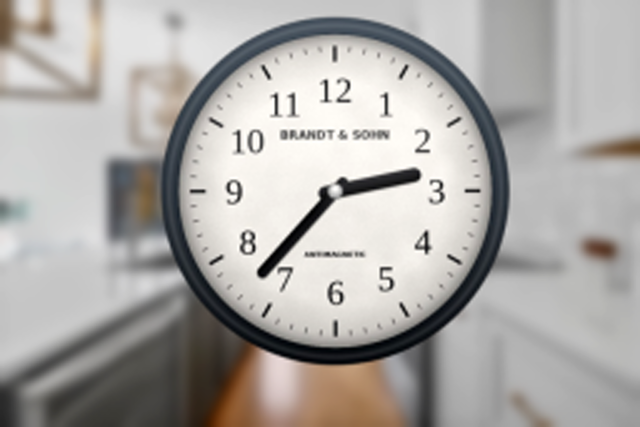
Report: {"hour": 2, "minute": 37}
